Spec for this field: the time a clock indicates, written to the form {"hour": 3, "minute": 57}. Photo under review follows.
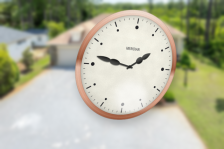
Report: {"hour": 1, "minute": 47}
